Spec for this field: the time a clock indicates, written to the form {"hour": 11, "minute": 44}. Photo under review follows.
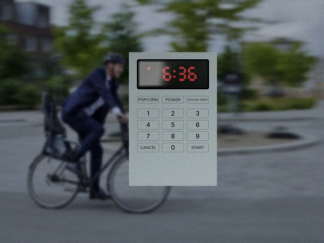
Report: {"hour": 6, "minute": 36}
